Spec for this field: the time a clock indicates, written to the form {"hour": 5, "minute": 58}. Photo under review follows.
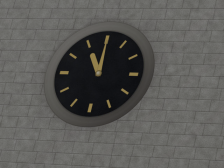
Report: {"hour": 11, "minute": 0}
